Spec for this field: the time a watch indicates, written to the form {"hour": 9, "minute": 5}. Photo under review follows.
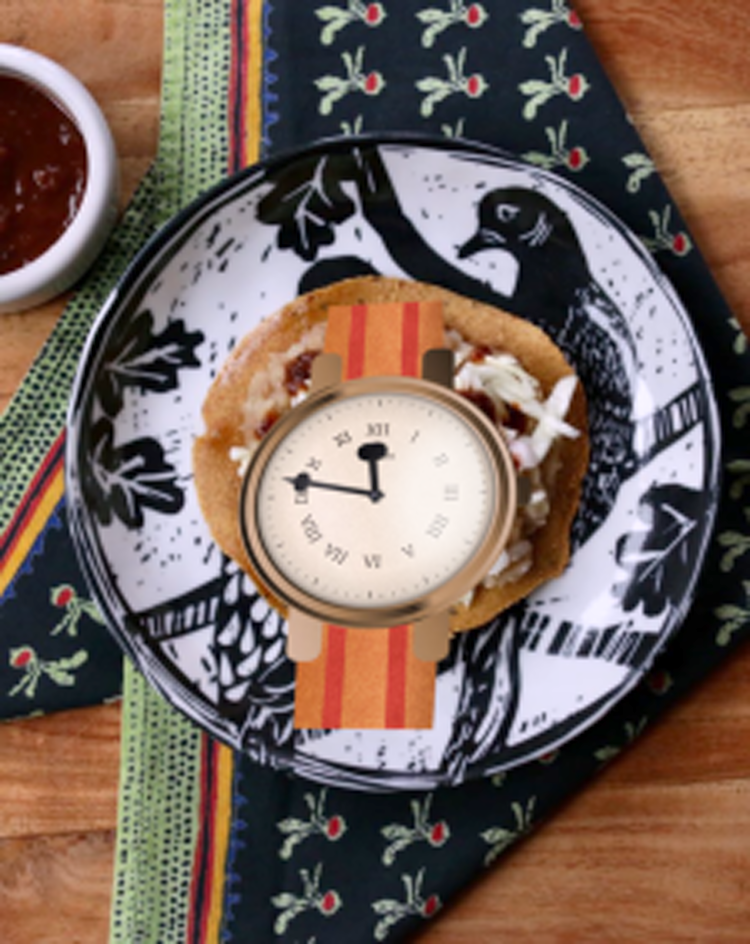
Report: {"hour": 11, "minute": 47}
